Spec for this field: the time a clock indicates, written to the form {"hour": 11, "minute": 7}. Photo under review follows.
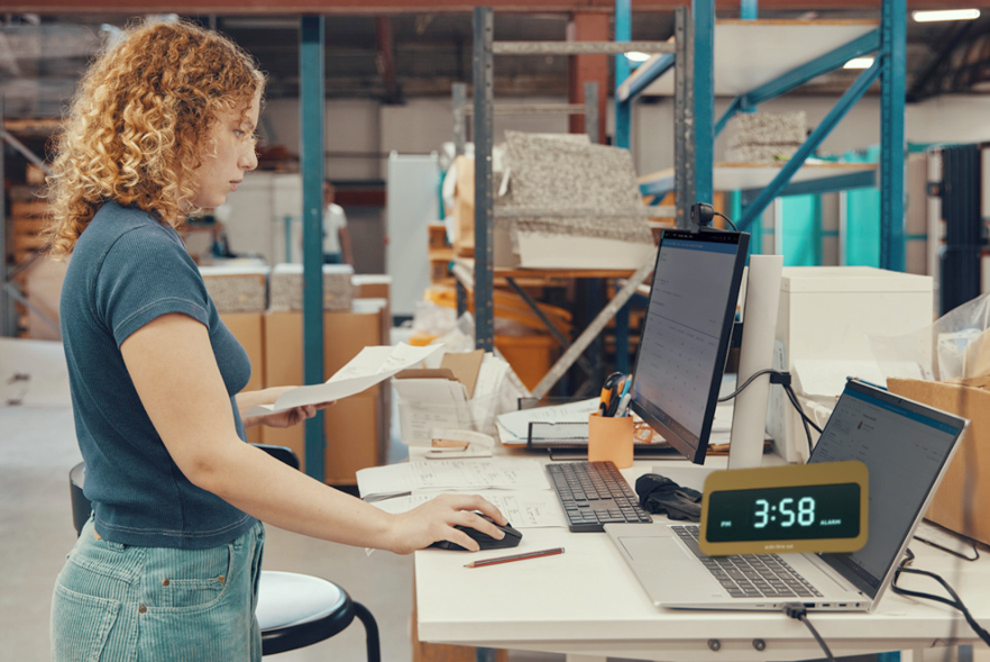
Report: {"hour": 3, "minute": 58}
